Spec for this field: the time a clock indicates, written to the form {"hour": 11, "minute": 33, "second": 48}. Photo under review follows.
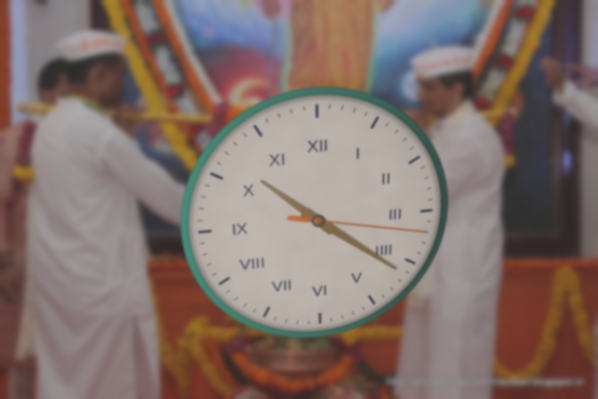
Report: {"hour": 10, "minute": 21, "second": 17}
